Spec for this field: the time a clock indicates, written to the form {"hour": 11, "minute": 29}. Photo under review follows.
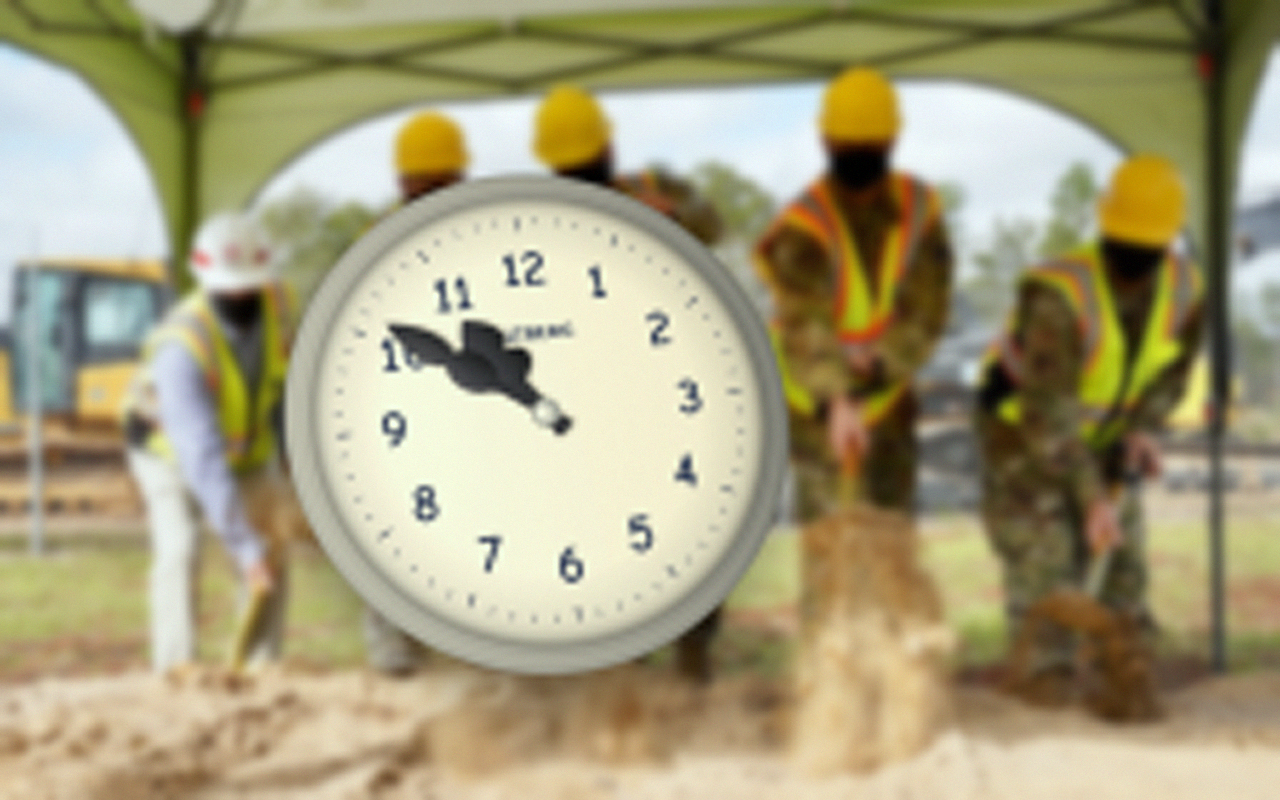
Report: {"hour": 10, "minute": 51}
